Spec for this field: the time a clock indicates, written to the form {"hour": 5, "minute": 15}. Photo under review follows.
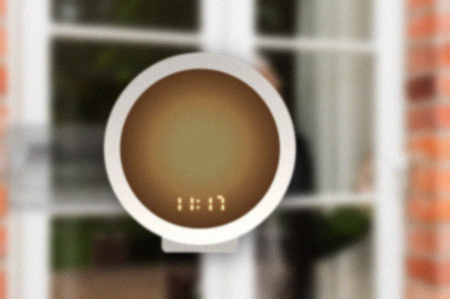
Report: {"hour": 11, "minute": 17}
